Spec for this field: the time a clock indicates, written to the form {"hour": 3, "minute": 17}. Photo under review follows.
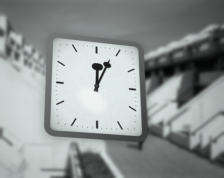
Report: {"hour": 12, "minute": 4}
